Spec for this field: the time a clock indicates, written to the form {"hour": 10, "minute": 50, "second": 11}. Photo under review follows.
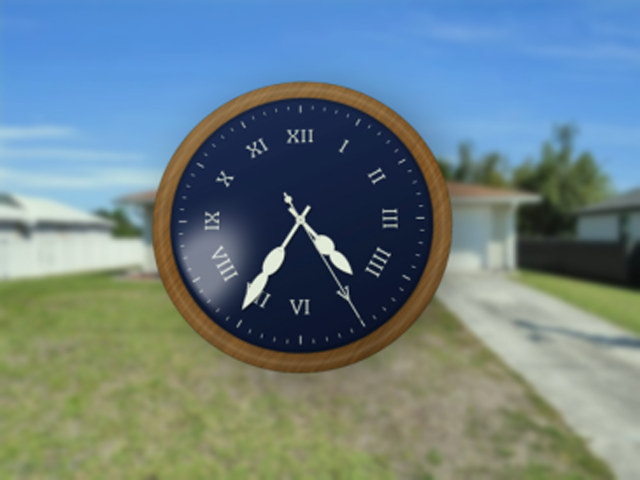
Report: {"hour": 4, "minute": 35, "second": 25}
